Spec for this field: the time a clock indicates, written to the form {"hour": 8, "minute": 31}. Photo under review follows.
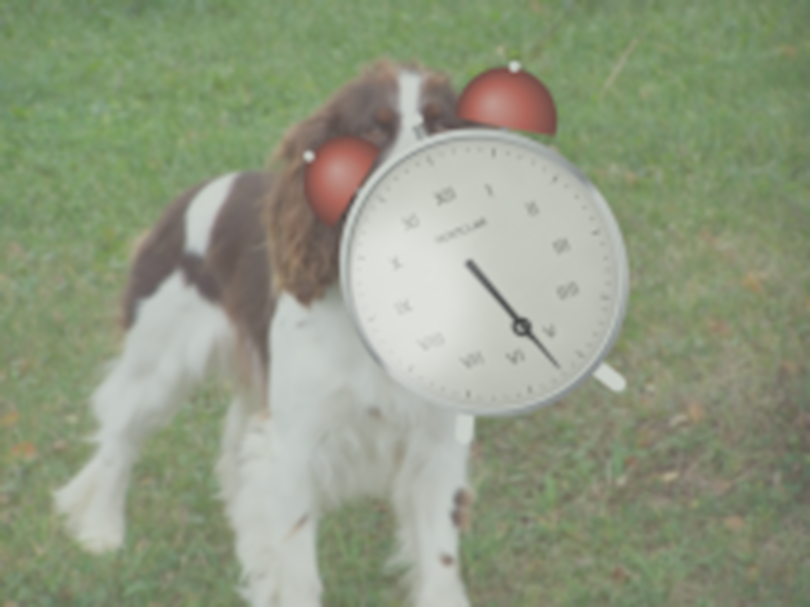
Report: {"hour": 5, "minute": 27}
